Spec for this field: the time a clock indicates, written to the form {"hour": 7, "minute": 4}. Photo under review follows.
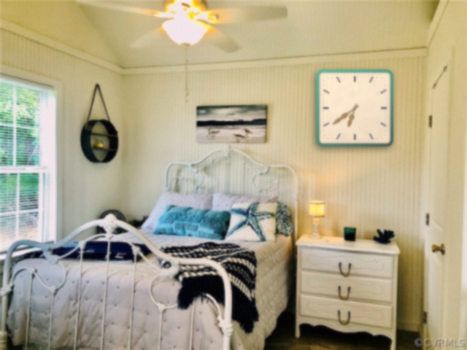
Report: {"hour": 6, "minute": 39}
